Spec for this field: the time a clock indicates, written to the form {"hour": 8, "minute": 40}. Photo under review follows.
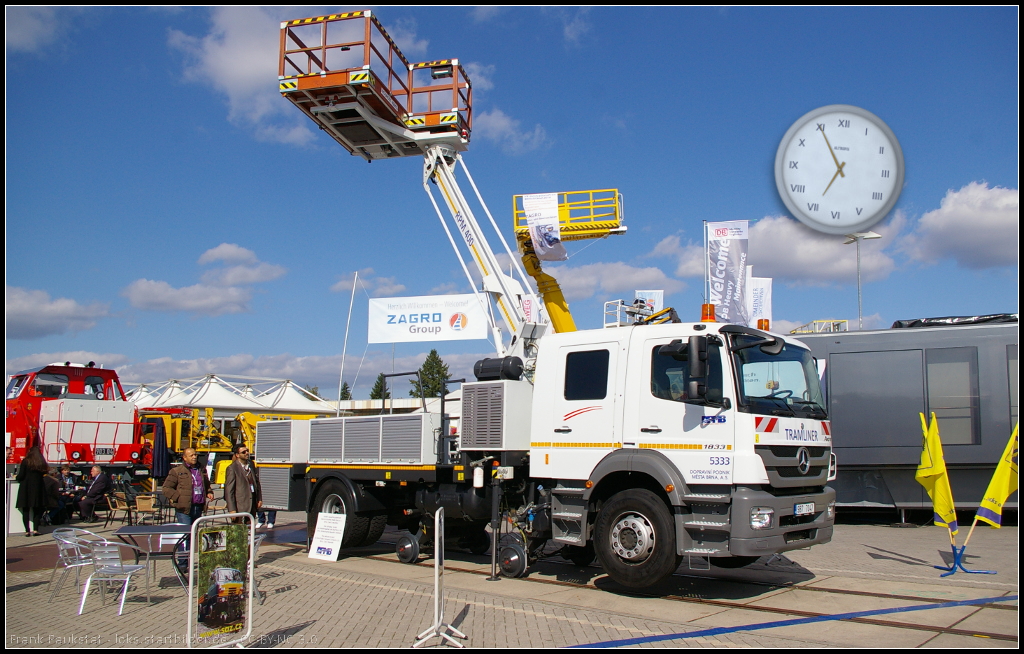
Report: {"hour": 6, "minute": 55}
